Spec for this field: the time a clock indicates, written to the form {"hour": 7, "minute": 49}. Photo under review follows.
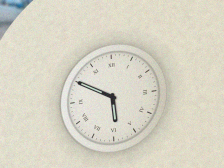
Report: {"hour": 5, "minute": 50}
